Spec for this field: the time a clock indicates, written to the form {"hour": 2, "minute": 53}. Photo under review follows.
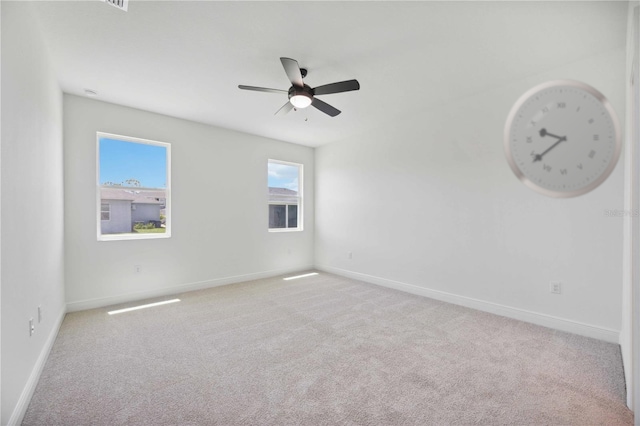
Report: {"hour": 9, "minute": 39}
